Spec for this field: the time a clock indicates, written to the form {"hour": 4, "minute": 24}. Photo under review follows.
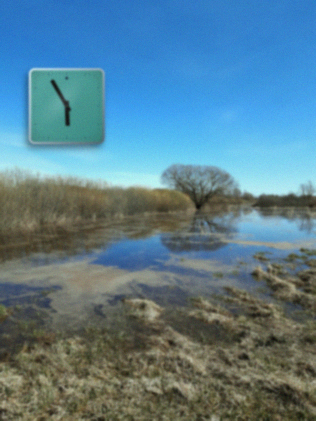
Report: {"hour": 5, "minute": 55}
